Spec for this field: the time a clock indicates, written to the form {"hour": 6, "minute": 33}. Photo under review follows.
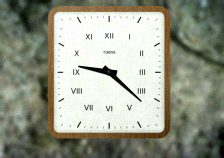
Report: {"hour": 9, "minute": 22}
